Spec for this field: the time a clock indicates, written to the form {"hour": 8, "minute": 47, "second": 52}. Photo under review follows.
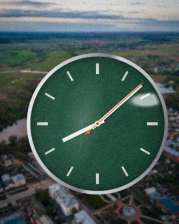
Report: {"hour": 8, "minute": 8, "second": 8}
